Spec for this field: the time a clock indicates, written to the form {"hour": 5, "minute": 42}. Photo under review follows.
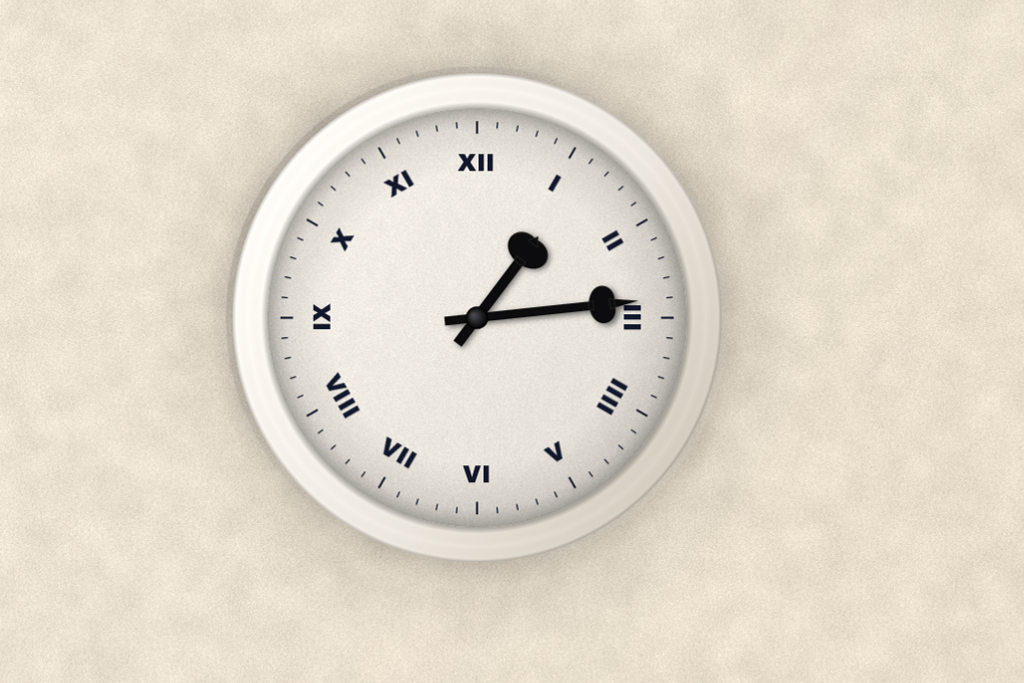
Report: {"hour": 1, "minute": 14}
